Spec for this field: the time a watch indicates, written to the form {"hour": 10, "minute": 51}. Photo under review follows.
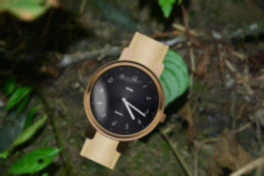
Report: {"hour": 4, "minute": 17}
